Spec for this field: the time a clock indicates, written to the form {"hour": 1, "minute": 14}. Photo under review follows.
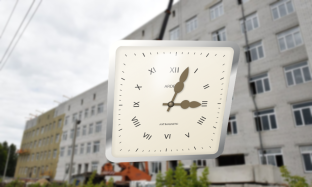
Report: {"hour": 3, "minute": 3}
